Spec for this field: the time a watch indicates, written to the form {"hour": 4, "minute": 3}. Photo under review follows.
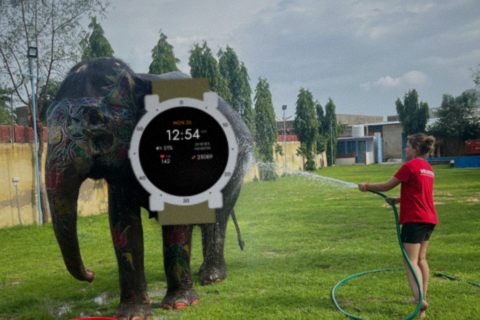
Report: {"hour": 12, "minute": 54}
